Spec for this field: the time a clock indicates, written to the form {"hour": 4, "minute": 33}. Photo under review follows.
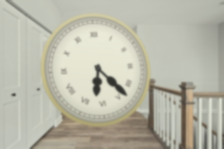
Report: {"hour": 6, "minute": 23}
